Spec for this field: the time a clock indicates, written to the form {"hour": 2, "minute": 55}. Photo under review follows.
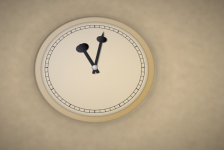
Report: {"hour": 11, "minute": 2}
